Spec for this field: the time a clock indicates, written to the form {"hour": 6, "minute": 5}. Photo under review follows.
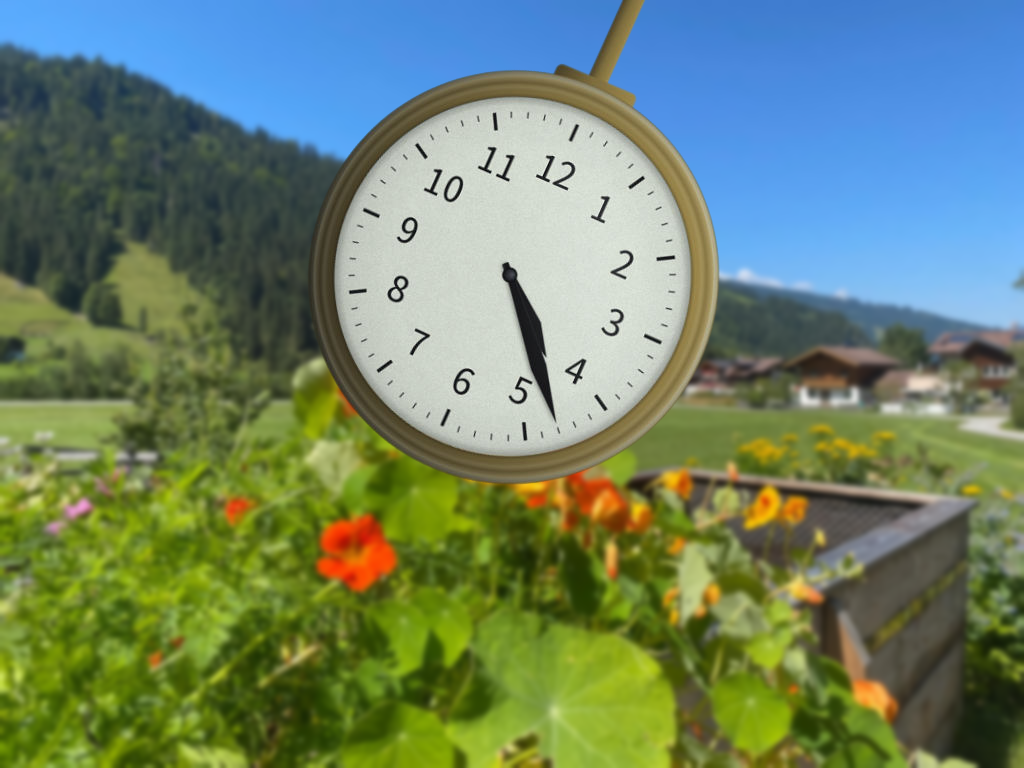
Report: {"hour": 4, "minute": 23}
